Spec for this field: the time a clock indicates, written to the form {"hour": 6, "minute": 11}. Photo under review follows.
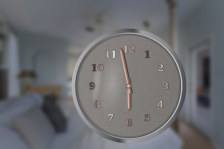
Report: {"hour": 5, "minute": 58}
